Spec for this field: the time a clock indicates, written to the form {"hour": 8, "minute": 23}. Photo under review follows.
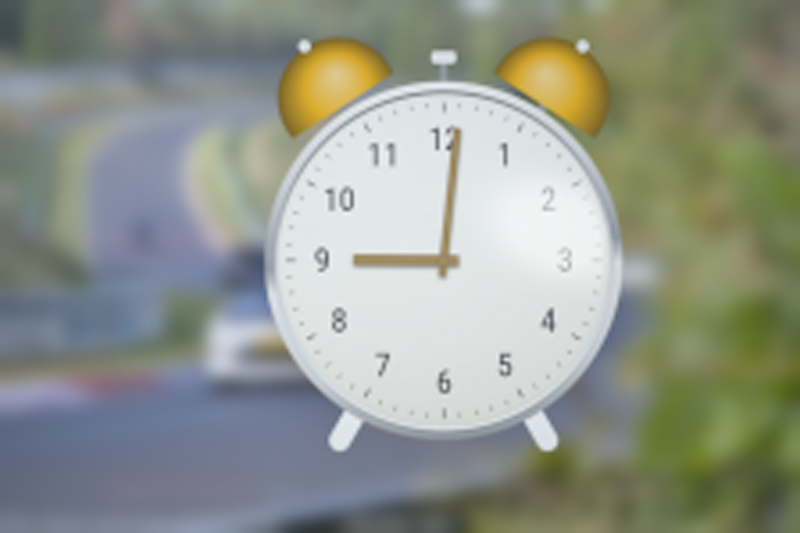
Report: {"hour": 9, "minute": 1}
